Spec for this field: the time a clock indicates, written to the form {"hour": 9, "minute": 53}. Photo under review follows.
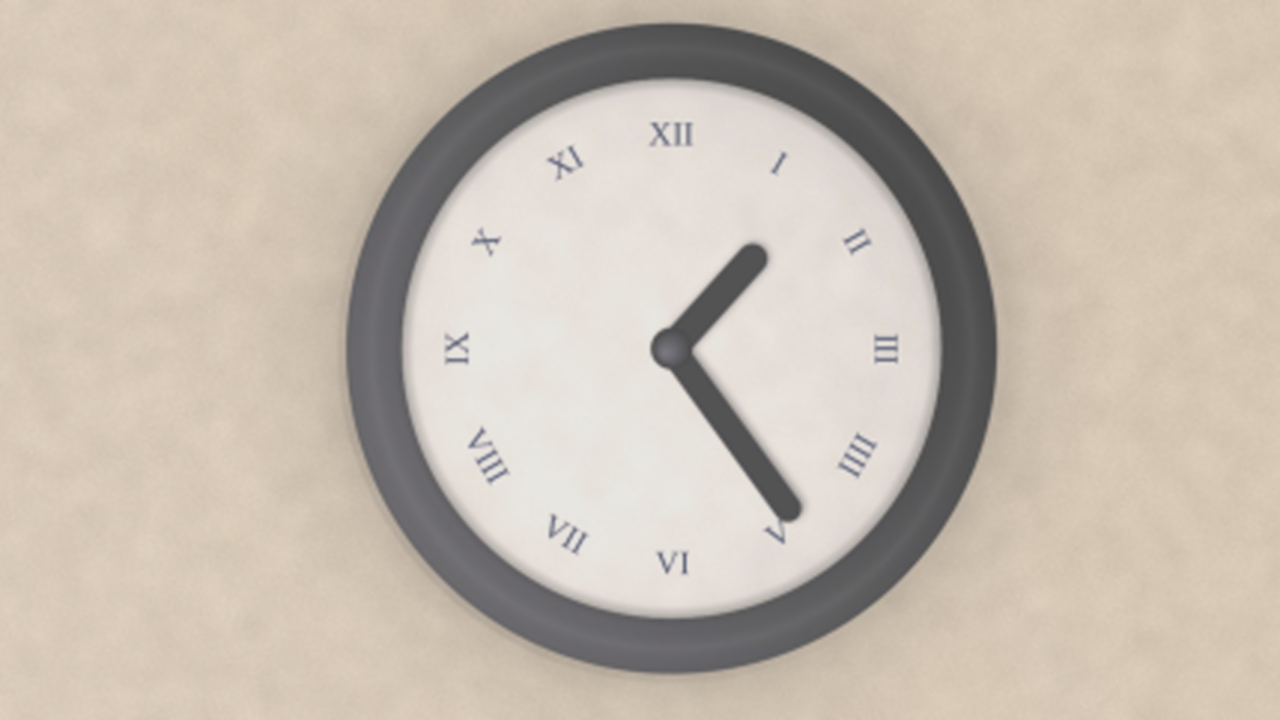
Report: {"hour": 1, "minute": 24}
